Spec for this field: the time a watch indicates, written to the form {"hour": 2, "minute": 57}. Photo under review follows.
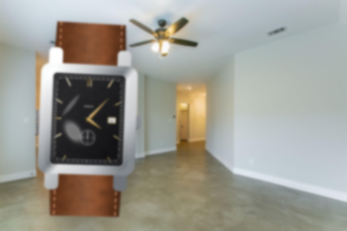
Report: {"hour": 4, "minute": 7}
